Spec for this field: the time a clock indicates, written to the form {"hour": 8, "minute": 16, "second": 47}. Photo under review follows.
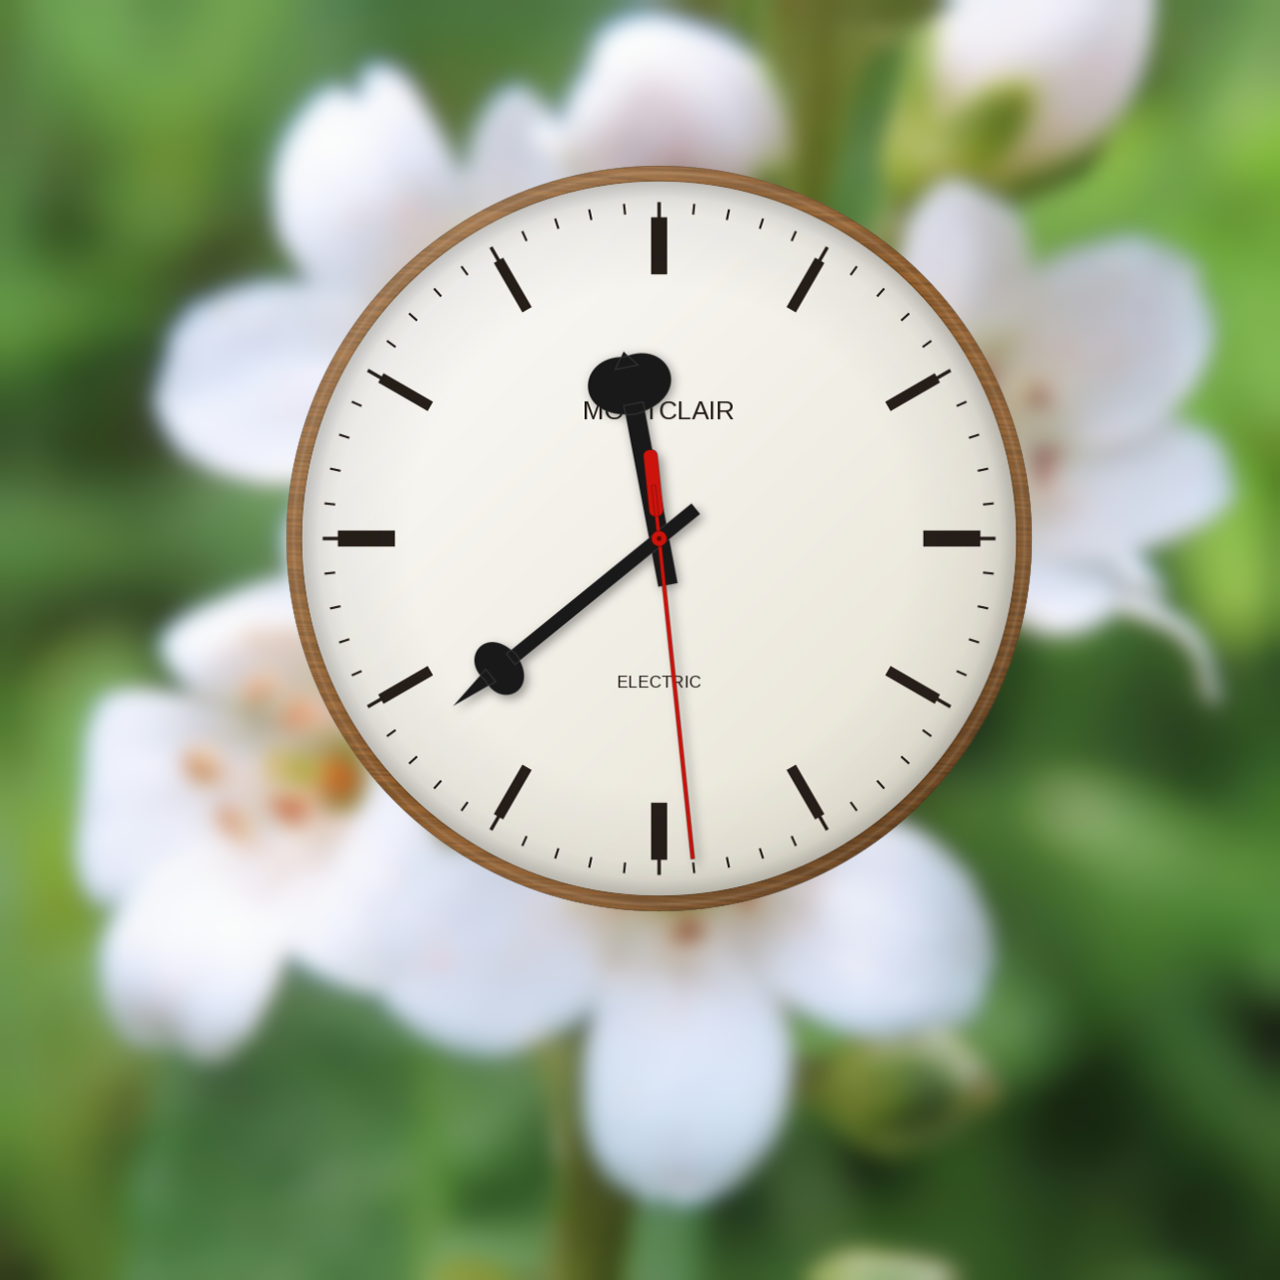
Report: {"hour": 11, "minute": 38, "second": 29}
